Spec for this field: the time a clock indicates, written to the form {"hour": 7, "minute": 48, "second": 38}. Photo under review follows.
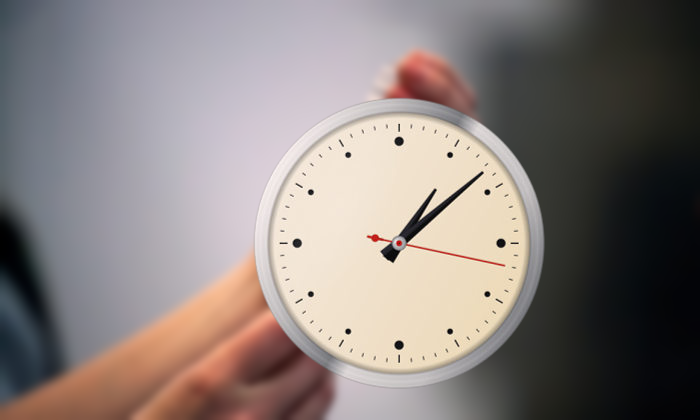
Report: {"hour": 1, "minute": 8, "second": 17}
